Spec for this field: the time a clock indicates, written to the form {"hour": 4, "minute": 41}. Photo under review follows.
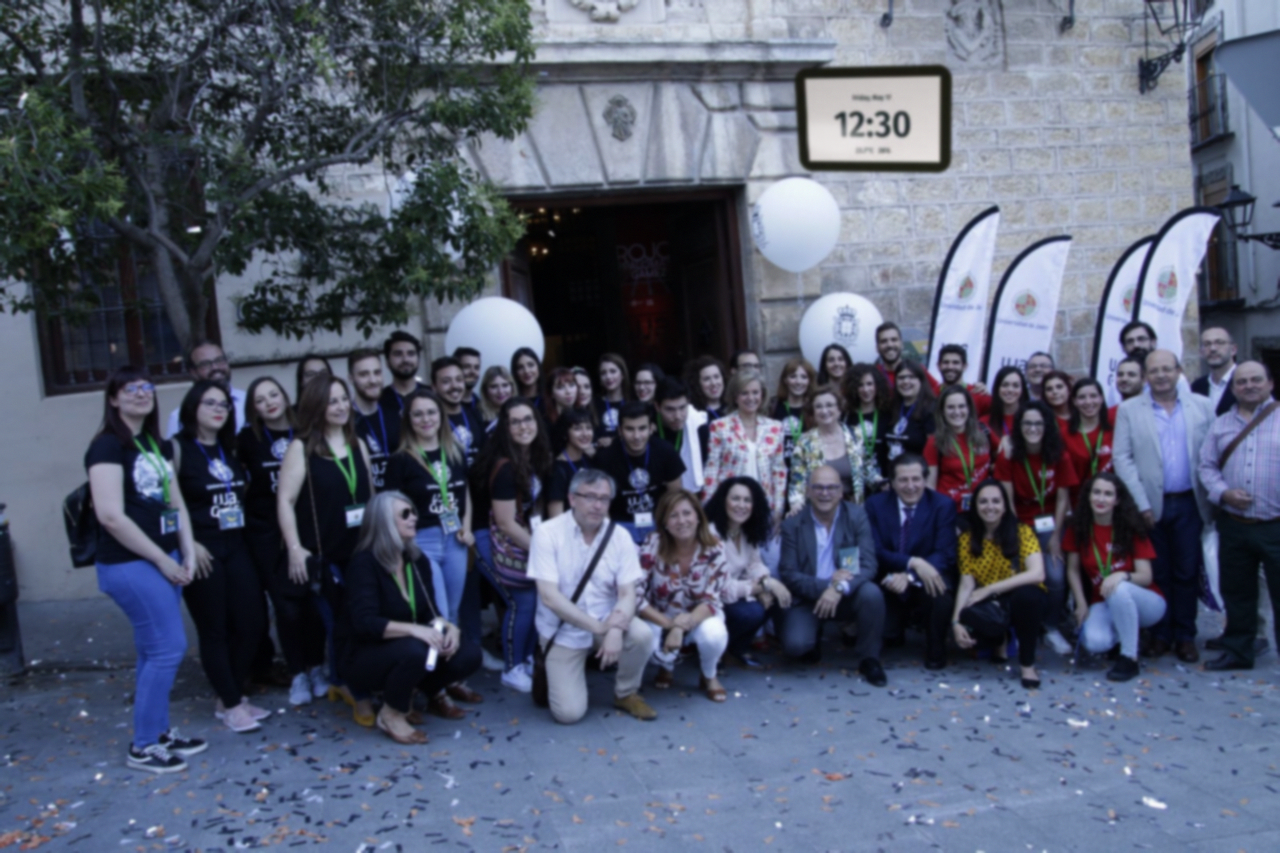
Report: {"hour": 12, "minute": 30}
